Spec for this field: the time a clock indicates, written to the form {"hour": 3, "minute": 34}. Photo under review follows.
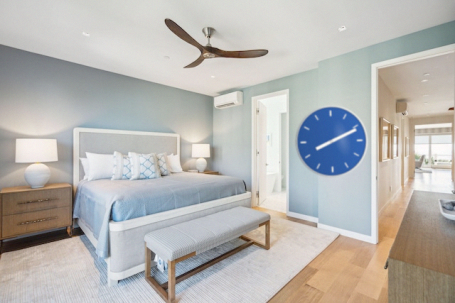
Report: {"hour": 8, "minute": 11}
